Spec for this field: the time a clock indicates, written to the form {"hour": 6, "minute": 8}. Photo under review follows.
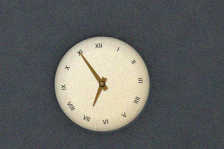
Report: {"hour": 6, "minute": 55}
